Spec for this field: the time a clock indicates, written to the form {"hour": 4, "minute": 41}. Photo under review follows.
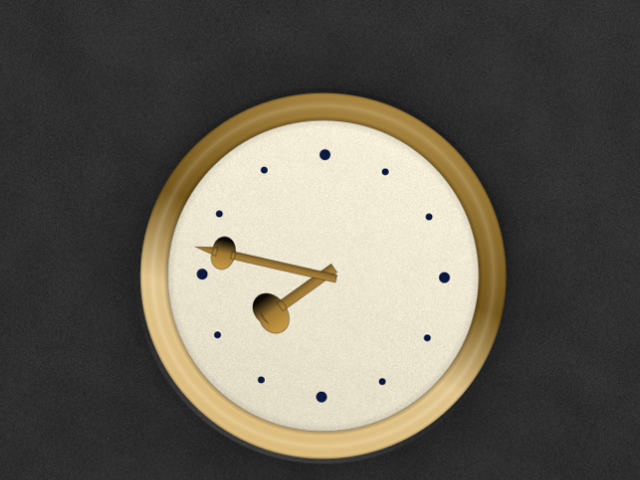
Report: {"hour": 7, "minute": 47}
